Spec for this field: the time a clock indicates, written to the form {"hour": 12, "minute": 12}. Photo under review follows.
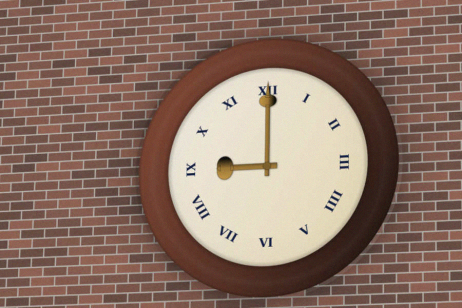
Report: {"hour": 9, "minute": 0}
